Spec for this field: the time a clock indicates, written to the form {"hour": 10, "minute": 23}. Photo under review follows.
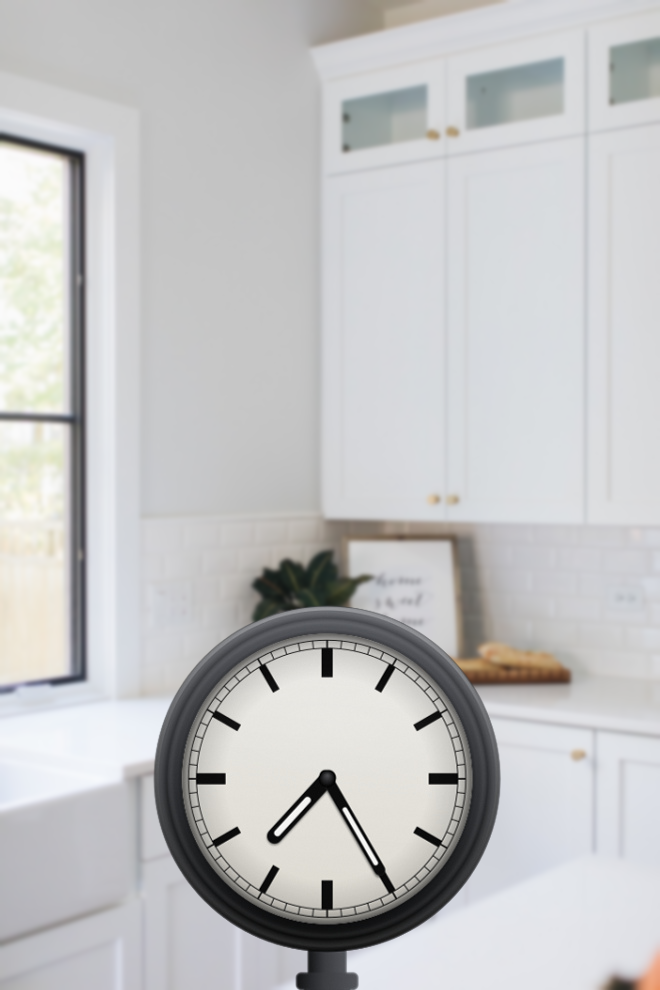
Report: {"hour": 7, "minute": 25}
